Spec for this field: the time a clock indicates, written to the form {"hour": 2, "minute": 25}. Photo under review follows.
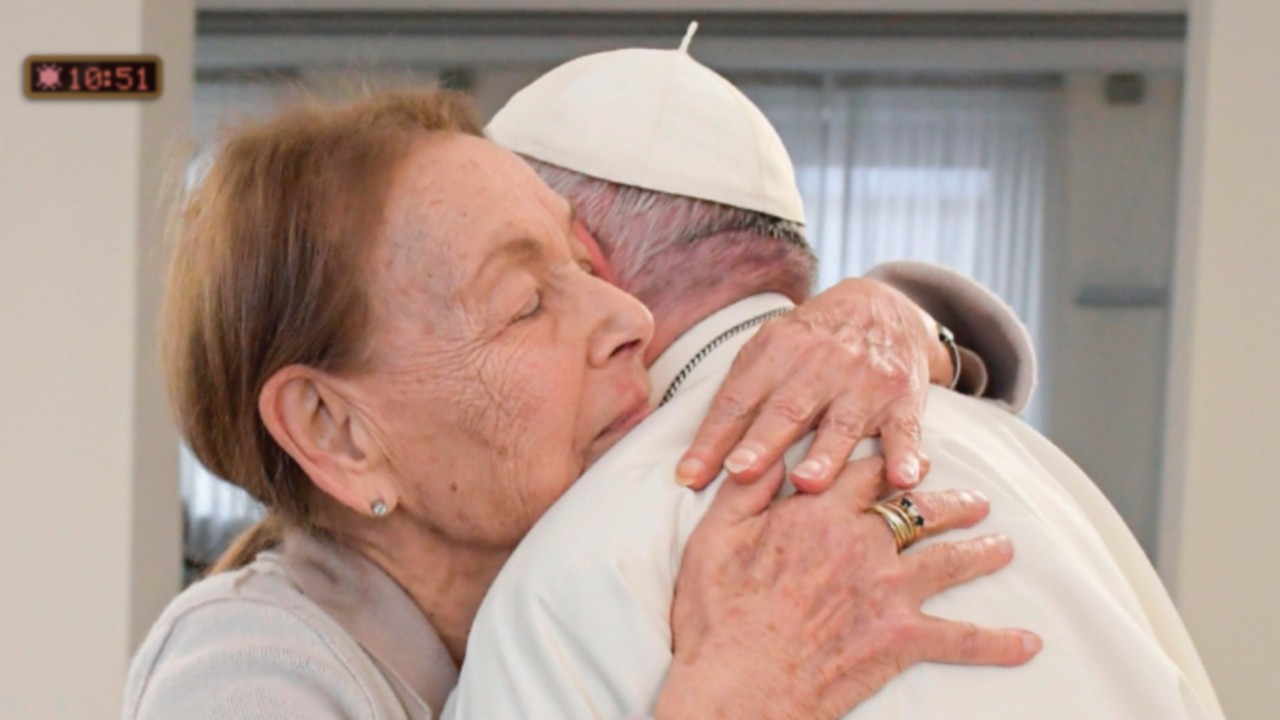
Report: {"hour": 10, "minute": 51}
